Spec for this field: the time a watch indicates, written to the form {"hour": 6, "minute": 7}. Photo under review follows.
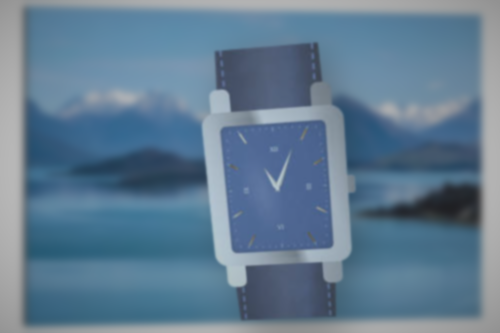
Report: {"hour": 11, "minute": 4}
